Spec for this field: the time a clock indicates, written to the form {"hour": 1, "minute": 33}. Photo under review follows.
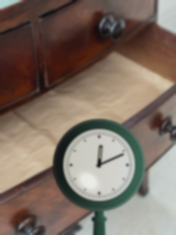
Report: {"hour": 12, "minute": 11}
